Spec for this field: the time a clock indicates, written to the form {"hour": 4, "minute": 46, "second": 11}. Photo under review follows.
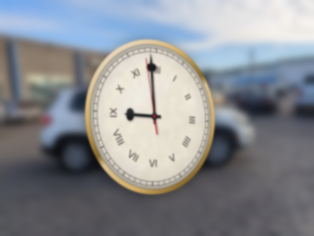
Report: {"hour": 8, "minute": 58, "second": 58}
